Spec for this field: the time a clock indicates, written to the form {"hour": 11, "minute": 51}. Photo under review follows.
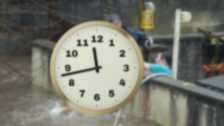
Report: {"hour": 11, "minute": 43}
